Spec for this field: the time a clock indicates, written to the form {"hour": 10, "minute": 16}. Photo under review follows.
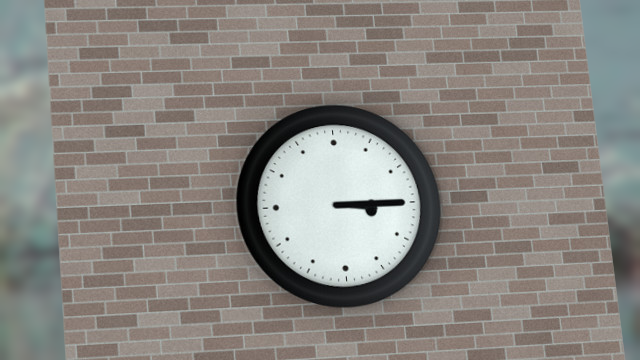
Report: {"hour": 3, "minute": 15}
